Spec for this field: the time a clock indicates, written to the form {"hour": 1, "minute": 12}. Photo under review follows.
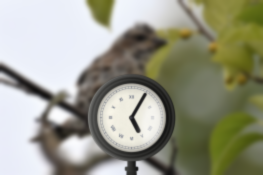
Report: {"hour": 5, "minute": 5}
